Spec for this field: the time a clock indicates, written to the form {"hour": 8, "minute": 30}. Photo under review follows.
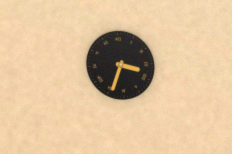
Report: {"hour": 3, "minute": 34}
